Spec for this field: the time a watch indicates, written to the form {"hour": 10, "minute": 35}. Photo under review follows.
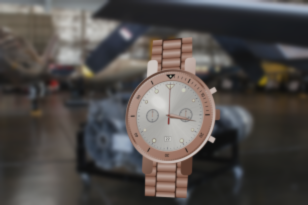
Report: {"hour": 3, "minute": 17}
